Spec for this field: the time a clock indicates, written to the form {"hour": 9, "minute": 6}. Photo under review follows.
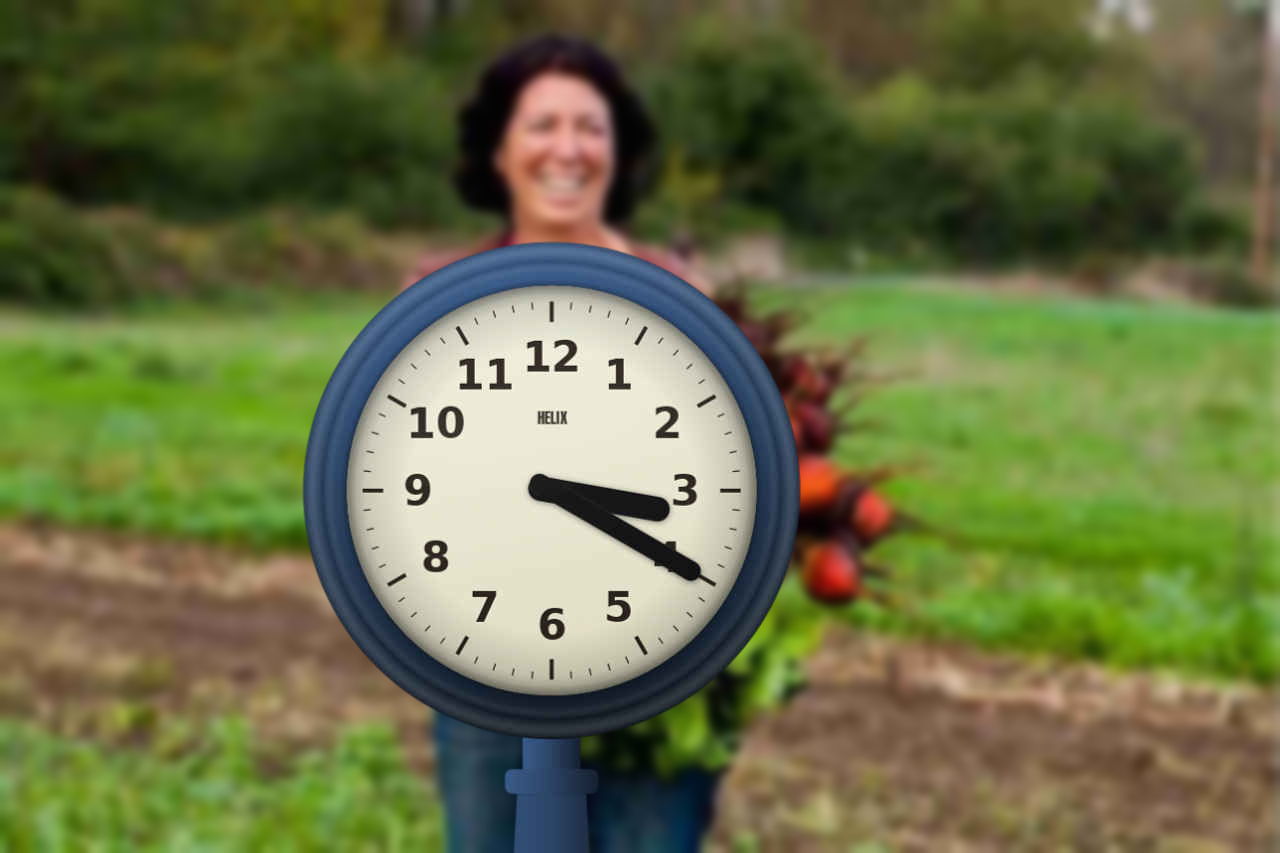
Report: {"hour": 3, "minute": 20}
